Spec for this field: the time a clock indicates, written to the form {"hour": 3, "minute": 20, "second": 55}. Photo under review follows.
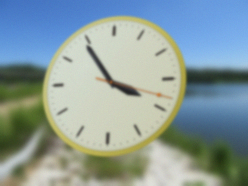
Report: {"hour": 3, "minute": 54, "second": 18}
